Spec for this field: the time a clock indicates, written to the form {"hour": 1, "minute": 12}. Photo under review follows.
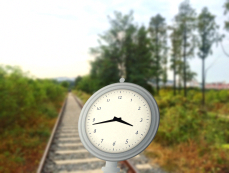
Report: {"hour": 3, "minute": 43}
